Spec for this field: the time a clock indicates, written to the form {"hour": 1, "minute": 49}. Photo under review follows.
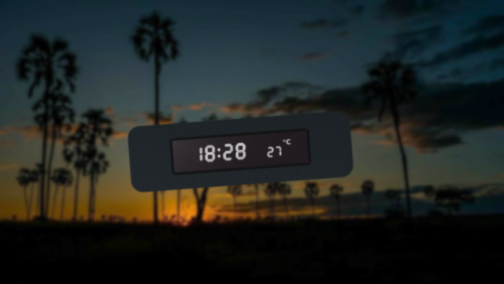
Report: {"hour": 18, "minute": 28}
